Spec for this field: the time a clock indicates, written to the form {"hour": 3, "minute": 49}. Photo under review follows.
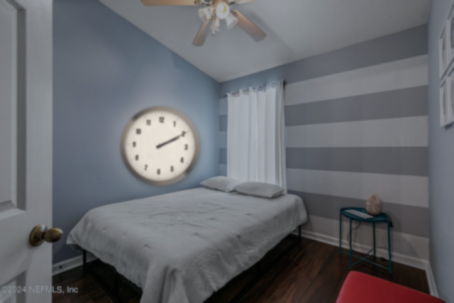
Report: {"hour": 2, "minute": 10}
